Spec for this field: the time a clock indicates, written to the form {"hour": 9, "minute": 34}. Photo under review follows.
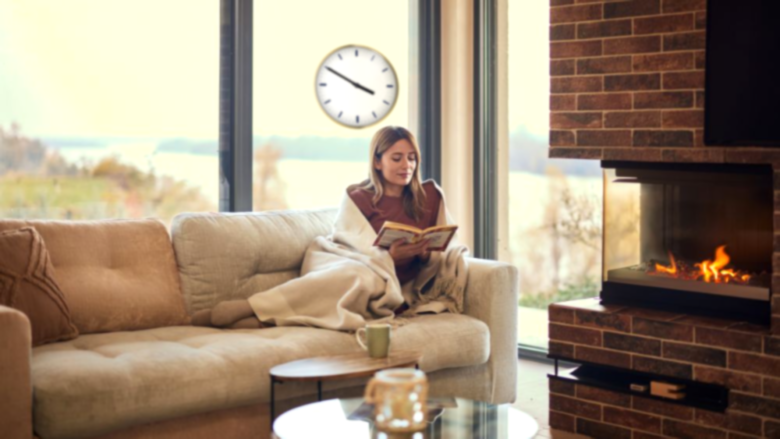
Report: {"hour": 3, "minute": 50}
